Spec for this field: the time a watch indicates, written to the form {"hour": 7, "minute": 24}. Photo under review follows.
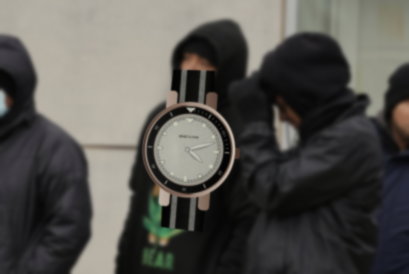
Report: {"hour": 4, "minute": 12}
